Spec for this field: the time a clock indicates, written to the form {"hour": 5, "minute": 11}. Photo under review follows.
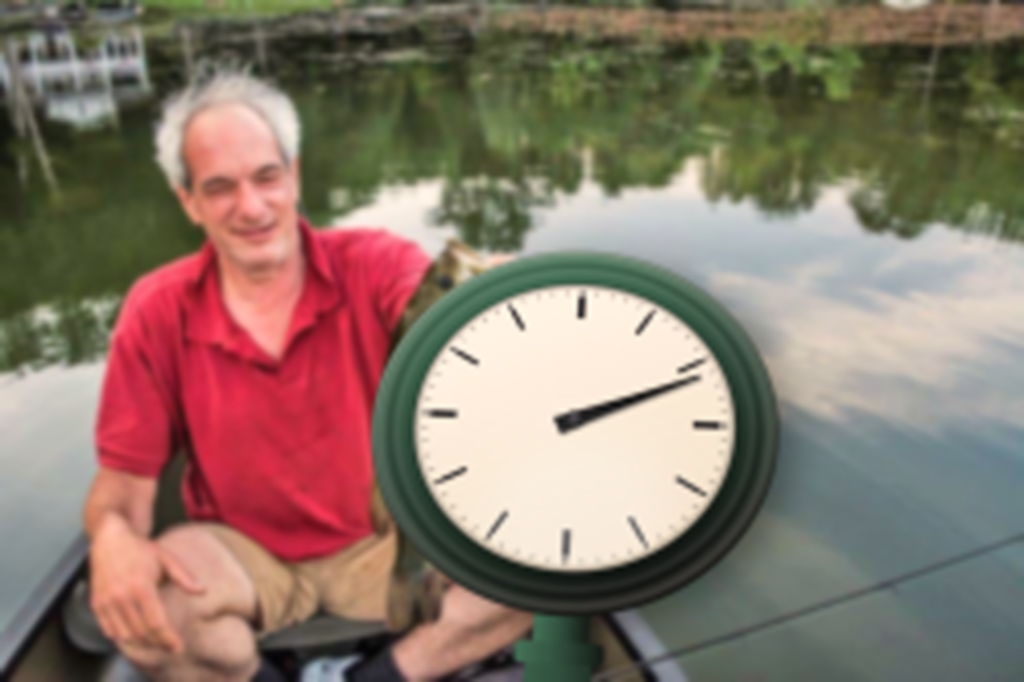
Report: {"hour": 2, "minute": 11}
